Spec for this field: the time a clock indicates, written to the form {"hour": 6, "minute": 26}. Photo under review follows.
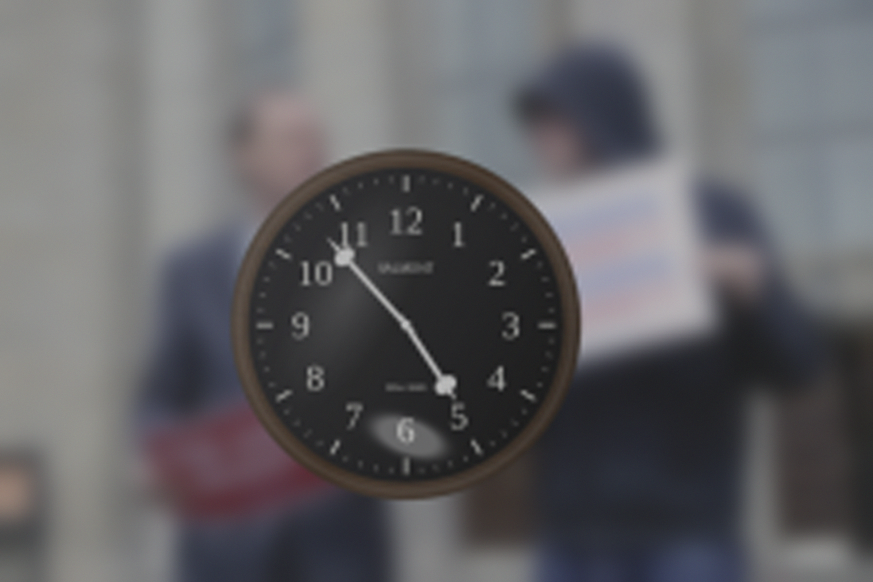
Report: {"hour": 4, "minute": 53}
